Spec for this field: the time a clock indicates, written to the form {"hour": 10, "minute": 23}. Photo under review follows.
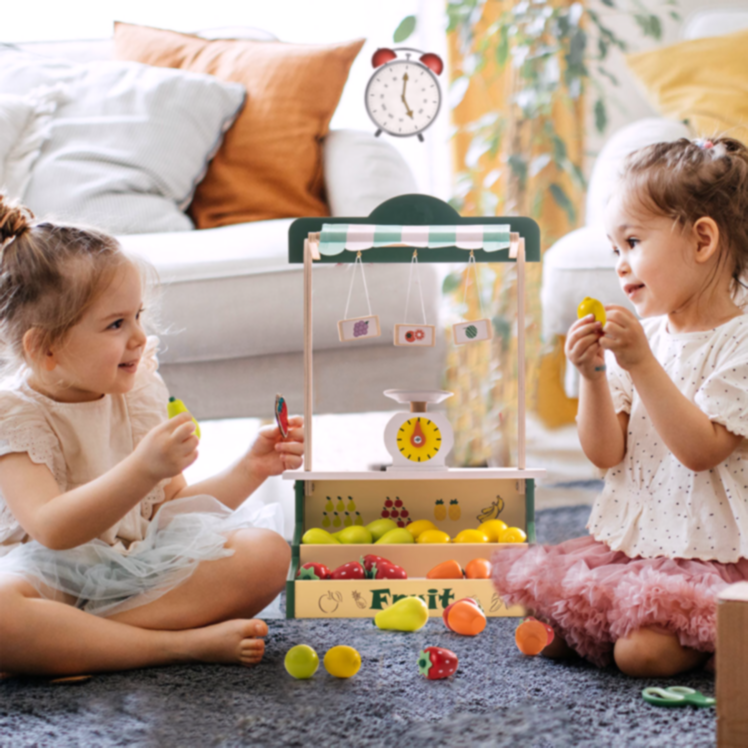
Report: {"hour": 5, "minute": 0}
